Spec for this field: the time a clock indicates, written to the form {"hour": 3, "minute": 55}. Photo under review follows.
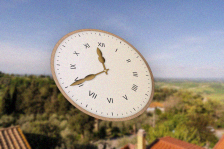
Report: {"hour": 11, "minute": 40}
